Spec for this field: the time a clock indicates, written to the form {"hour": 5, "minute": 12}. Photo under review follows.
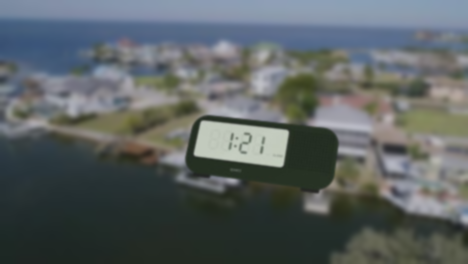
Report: {"hour": 1, "minute": 21}
